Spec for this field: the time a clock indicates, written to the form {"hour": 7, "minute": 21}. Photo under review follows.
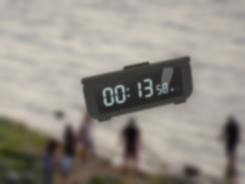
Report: {"hour": 0, "minute": 13}
